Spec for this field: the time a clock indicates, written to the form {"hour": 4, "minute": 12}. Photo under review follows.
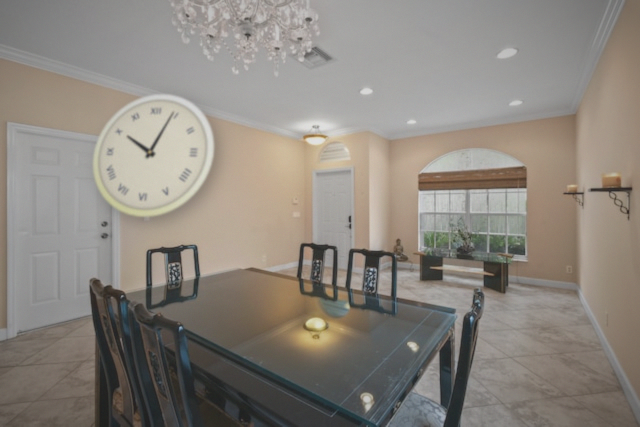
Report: {"hour": 10, "minute": 4}
